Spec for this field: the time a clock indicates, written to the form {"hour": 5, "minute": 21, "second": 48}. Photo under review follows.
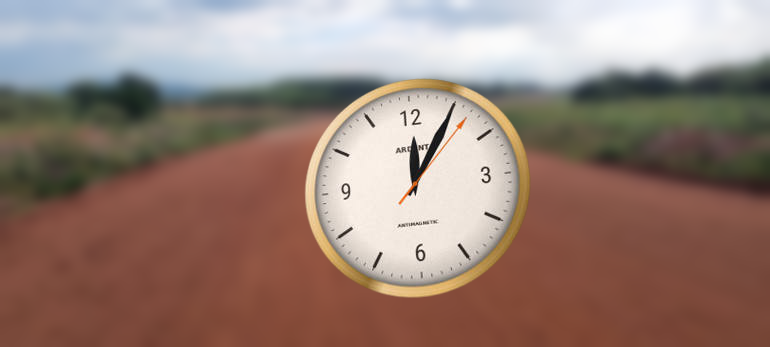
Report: {"hour": 12, "minute": 5, "second": 7}
